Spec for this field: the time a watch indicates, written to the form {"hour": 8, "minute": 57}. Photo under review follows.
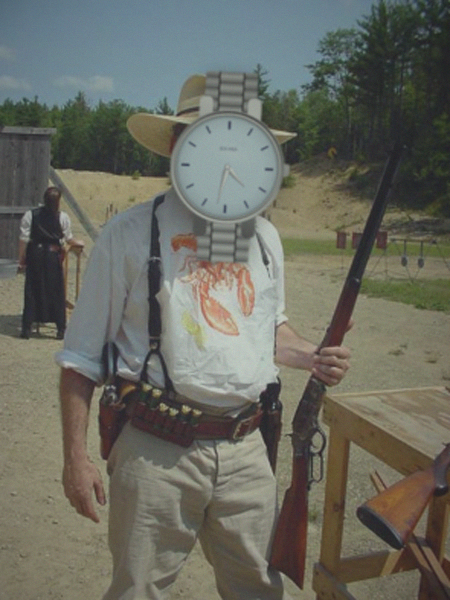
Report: {"hour": 4, "minute": 32}
